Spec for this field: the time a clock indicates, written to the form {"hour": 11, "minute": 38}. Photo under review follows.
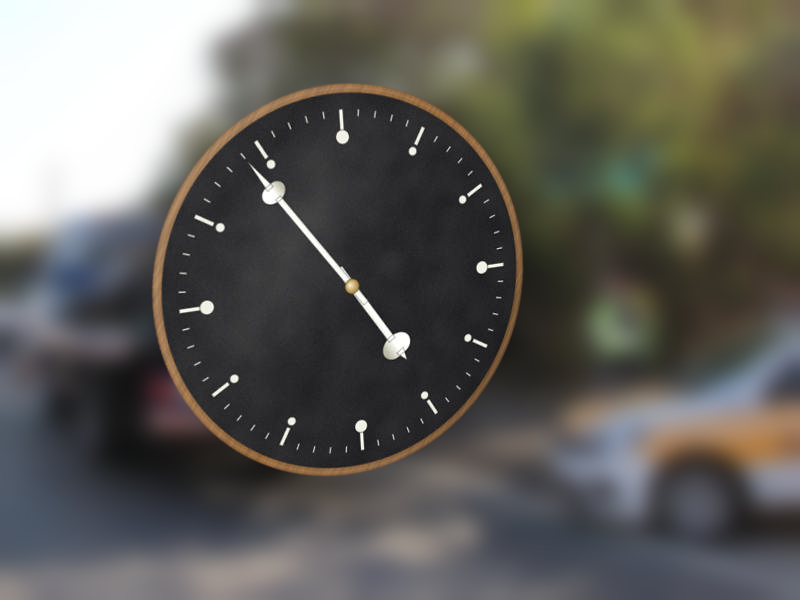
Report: {"hour": 4, "minute": 54}
